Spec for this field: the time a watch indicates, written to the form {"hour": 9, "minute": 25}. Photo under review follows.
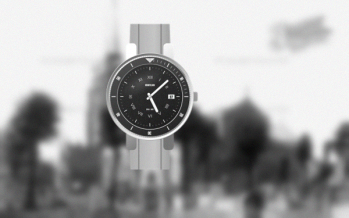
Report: {"hour": 5, "minute": 8}
